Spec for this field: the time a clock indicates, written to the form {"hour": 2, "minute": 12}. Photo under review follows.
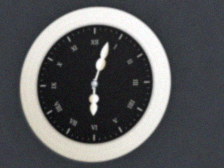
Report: {"hour": 6, "minute": 3}
